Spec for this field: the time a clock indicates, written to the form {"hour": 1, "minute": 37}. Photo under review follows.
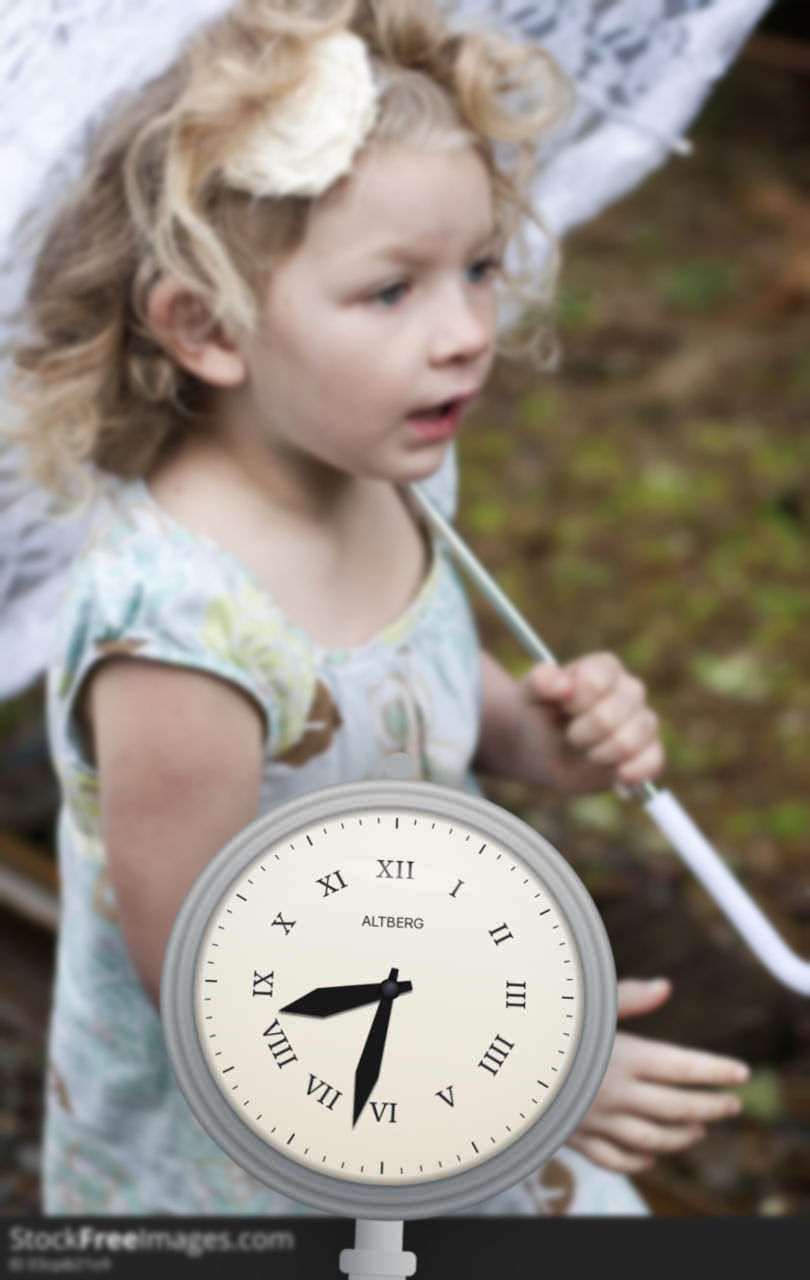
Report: {"hour": 8, "minute": 32}
